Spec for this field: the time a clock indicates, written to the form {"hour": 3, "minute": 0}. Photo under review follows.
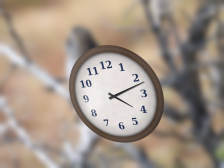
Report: {"hour": 4, "minute": 12}
